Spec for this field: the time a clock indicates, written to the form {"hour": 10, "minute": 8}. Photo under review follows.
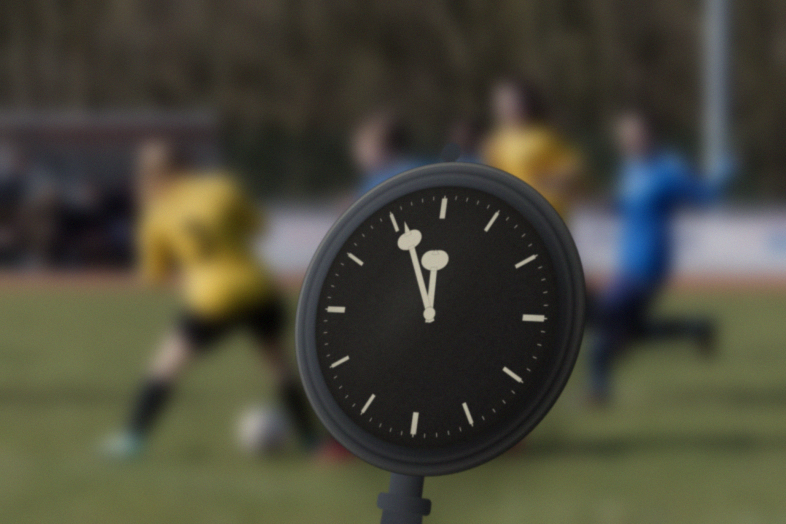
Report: {"hour": 11, "minute": 56}
